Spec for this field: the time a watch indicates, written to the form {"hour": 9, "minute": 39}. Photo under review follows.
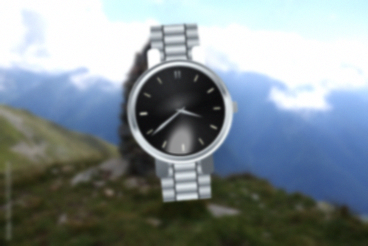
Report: {"hour": 3, "minute": 39}
